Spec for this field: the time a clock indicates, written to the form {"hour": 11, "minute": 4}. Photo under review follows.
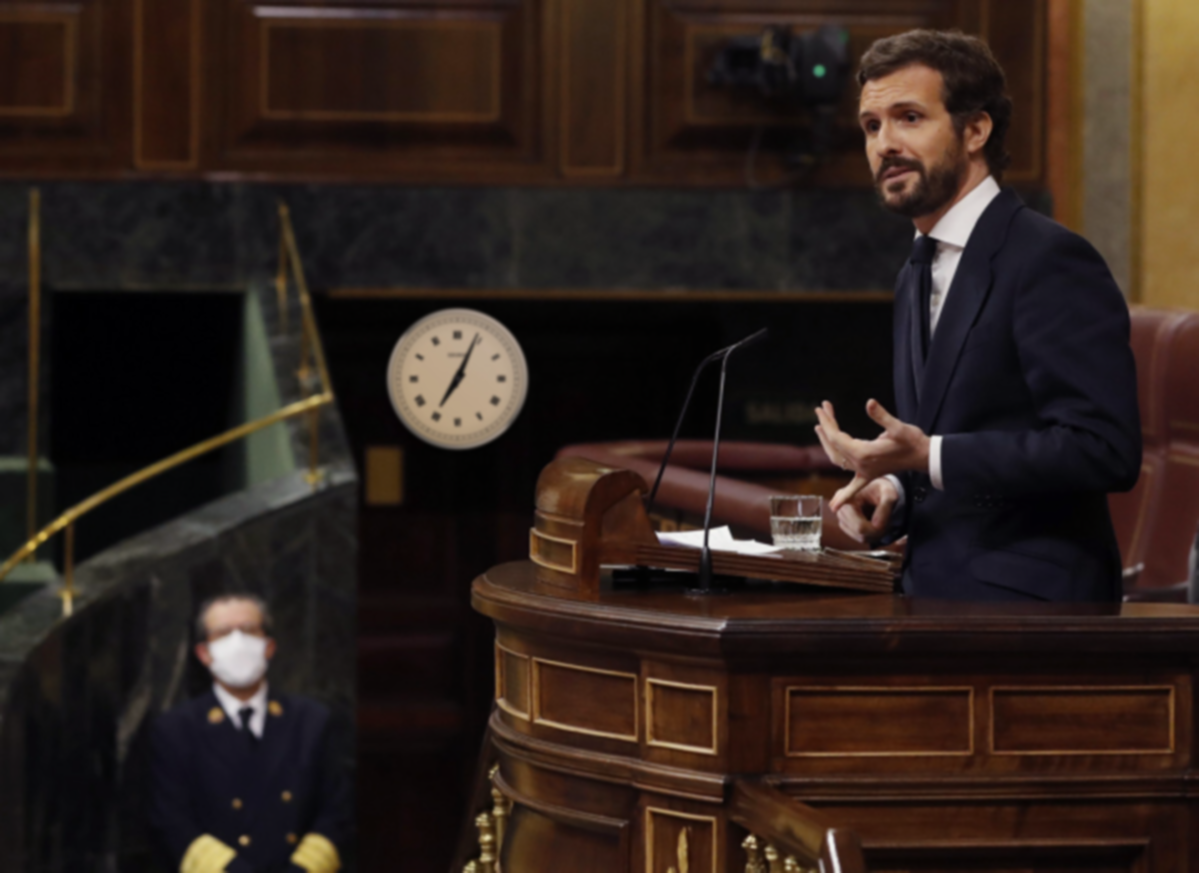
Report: {"hour": 7, "minute": 4}
